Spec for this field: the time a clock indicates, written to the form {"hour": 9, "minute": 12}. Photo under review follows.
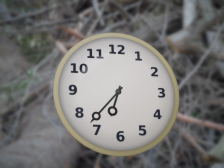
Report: {"hour": 6, "minute": 37}
